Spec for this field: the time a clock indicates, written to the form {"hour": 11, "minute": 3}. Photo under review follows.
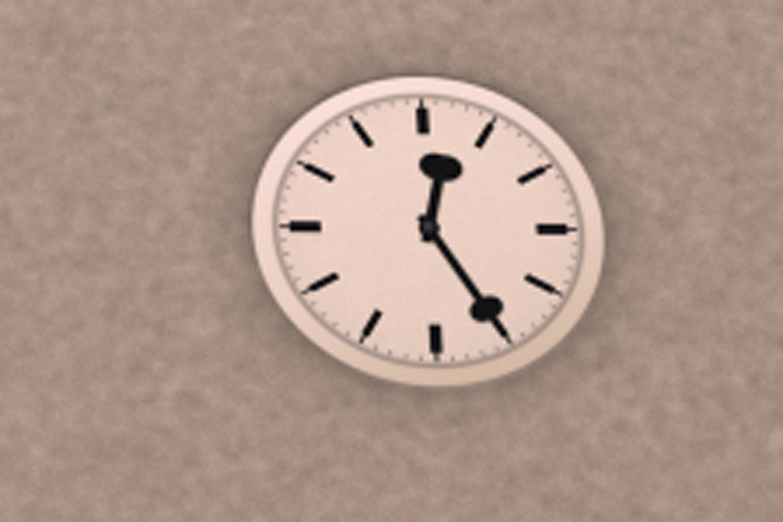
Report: {"hour": 12, "minute": 25}
